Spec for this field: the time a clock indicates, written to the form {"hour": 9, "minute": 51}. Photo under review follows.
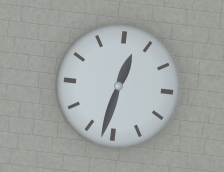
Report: {"hour": 12, "minute": 32}
